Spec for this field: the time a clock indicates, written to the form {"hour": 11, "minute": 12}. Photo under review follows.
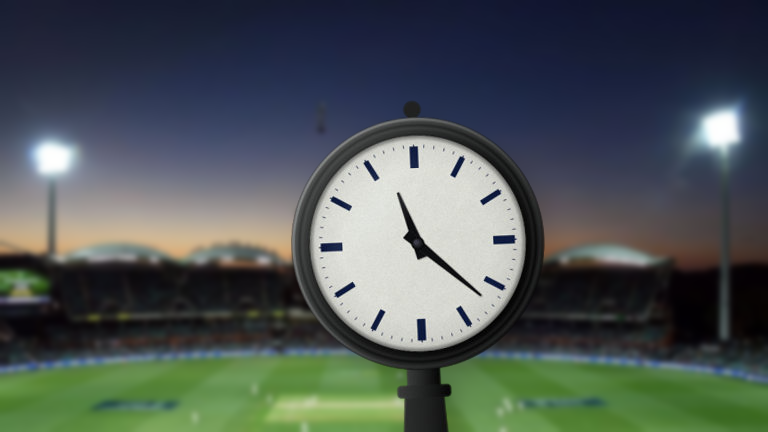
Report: {"hour": 11, "minute": 22}
